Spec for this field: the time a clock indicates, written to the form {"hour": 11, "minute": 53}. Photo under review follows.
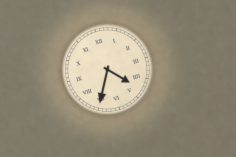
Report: {"hour": 4, "minute": 35}
